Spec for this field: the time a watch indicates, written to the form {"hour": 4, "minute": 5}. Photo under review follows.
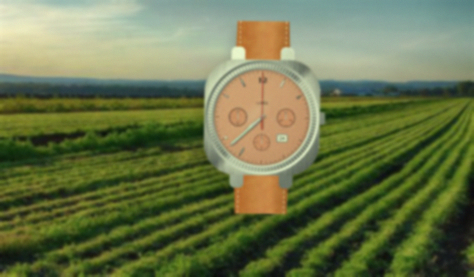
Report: {"hour": 7, "minute": 38}
